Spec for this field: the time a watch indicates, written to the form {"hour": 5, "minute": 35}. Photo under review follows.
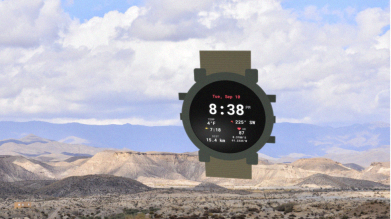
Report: {"hour": 8, "minute": 38}
